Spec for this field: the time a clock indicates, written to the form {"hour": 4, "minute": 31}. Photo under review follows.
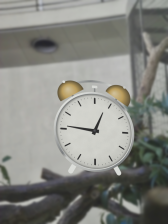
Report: {"hour": 12, "minute": 46}
